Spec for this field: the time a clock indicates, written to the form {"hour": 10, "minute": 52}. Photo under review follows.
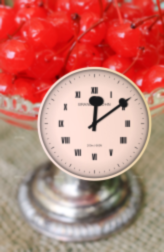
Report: {"hour": 12, "minute": 9}
